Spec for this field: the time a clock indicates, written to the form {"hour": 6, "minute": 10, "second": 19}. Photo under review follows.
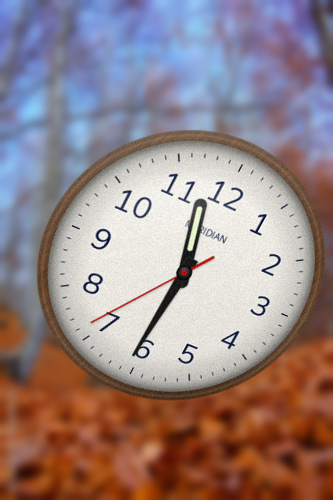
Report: {"hour": 11, "minute": 30, "second": 36}
